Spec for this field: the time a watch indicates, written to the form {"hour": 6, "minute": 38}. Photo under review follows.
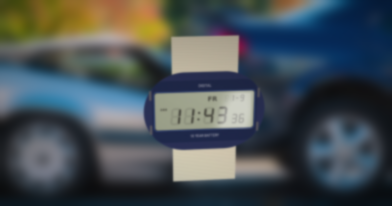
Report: {"hour": 11, "minute": 43}
